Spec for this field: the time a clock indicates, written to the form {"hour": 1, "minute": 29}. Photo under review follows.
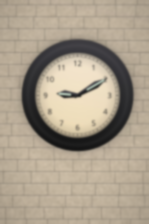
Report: {"hour": 9, "minute": 10}
